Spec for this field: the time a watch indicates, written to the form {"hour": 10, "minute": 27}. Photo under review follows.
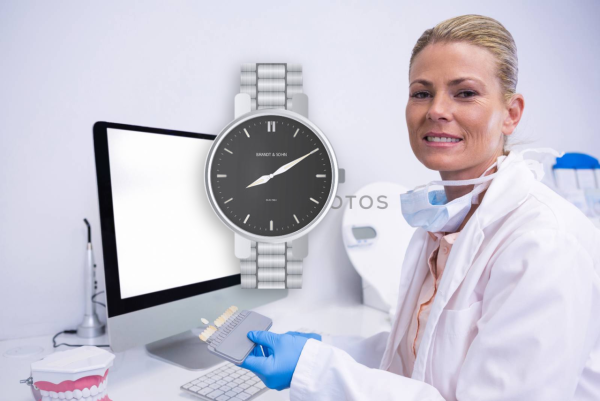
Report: {"hour": 8, "minute": 10}
